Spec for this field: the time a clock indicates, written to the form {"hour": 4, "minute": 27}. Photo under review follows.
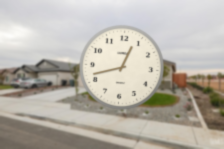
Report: {"hour": 12, "minute": 42}
